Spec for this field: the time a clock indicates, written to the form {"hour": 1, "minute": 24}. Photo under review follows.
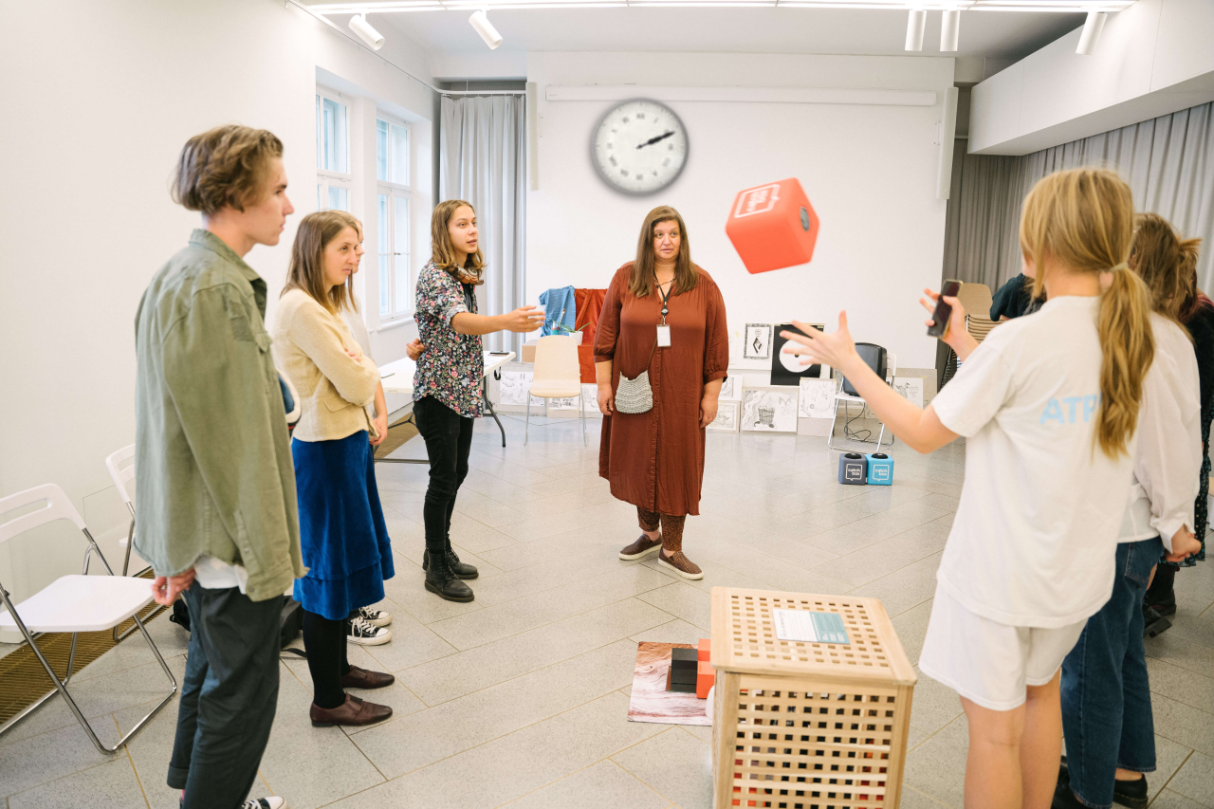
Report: {"hour": 2, "minute": 11}
